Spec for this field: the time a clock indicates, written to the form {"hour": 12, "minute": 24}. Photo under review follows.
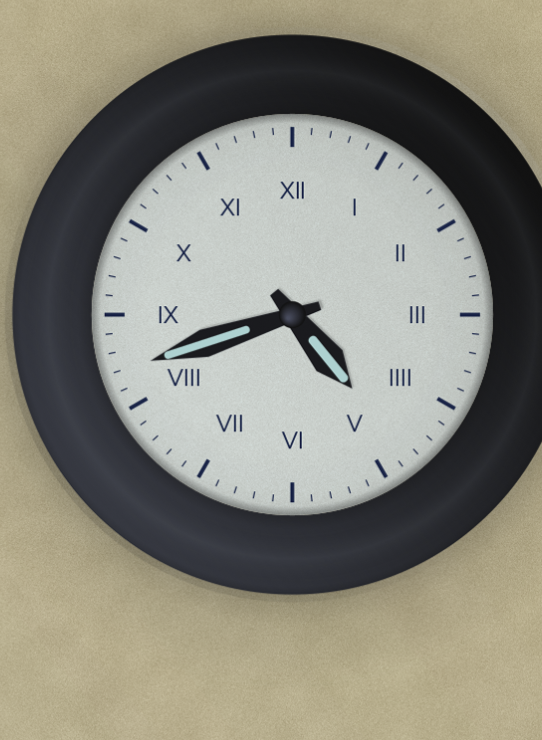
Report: {"hour": 4, "minute": 42}
